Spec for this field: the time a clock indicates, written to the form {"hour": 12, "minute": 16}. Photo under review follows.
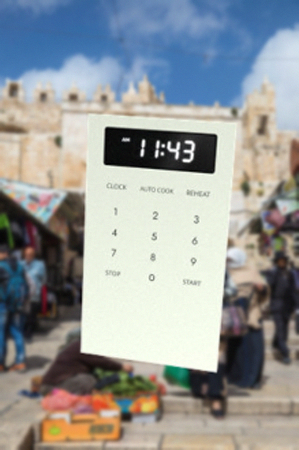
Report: {"hour": 11, "minute": 43}
